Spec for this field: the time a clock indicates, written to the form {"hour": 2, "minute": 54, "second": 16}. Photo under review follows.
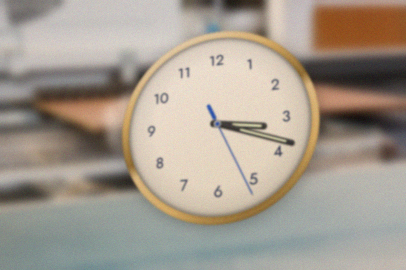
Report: {"hour": 3, "minute": 18, "second": 26}
